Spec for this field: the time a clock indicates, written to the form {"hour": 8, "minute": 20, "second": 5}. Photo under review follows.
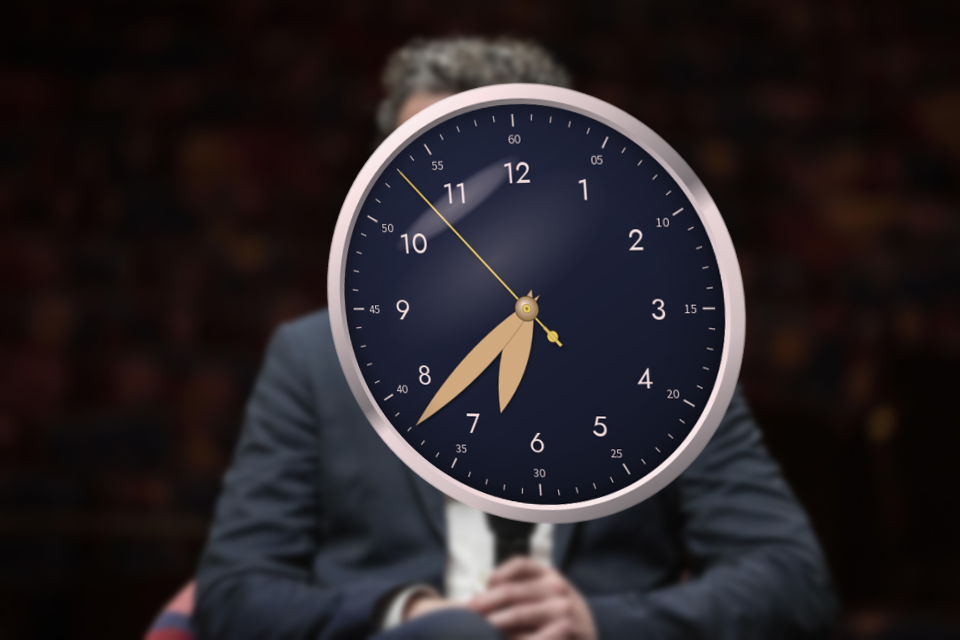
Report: {"hour": 6, "minute": 37, "second": 53}
